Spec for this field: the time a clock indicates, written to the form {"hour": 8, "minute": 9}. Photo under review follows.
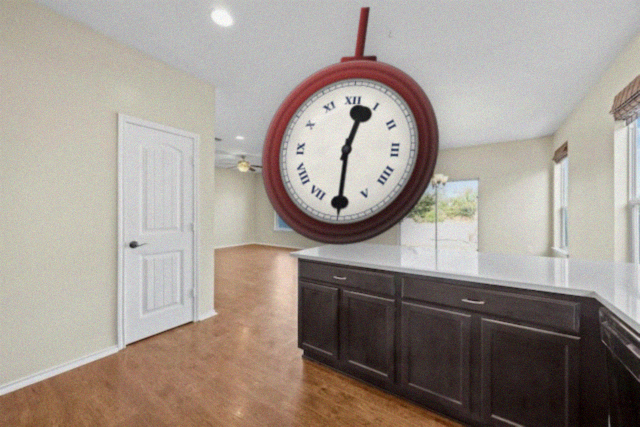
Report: {"hour": 12, "minute": 30}
